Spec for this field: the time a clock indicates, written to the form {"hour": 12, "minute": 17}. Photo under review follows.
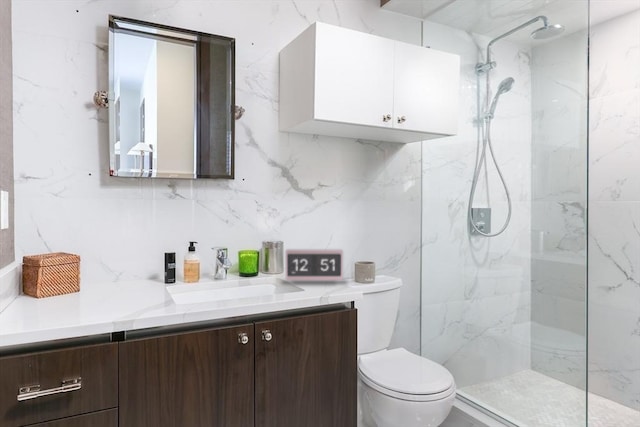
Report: {"hour": 12, "minute": 51}
